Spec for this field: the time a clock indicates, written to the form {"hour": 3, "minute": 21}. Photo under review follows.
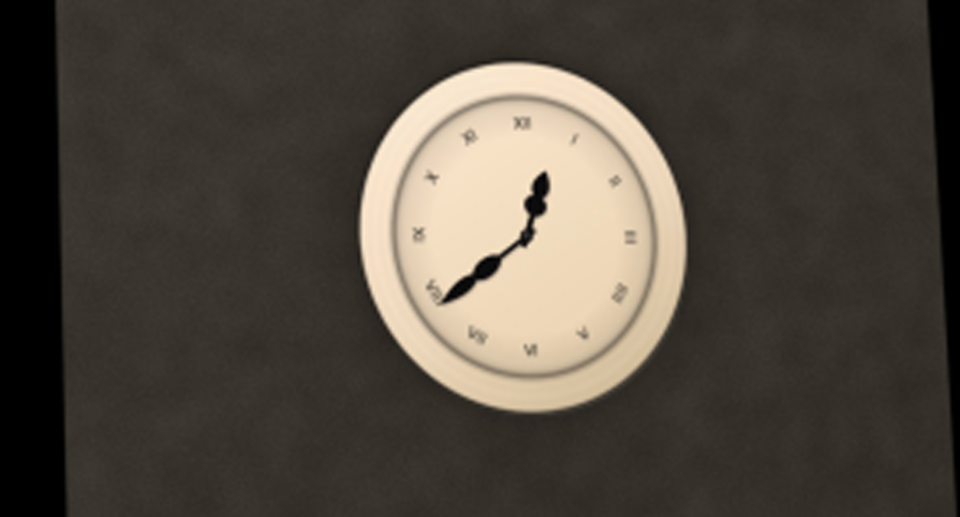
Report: {"hour": 12, "minute": 39}
